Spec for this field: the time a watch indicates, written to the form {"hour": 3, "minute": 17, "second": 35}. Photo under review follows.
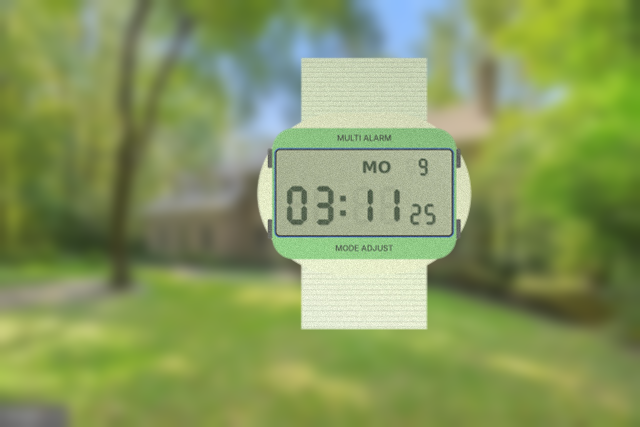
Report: {"hour": 3, "minute": 11, "second": 25}
